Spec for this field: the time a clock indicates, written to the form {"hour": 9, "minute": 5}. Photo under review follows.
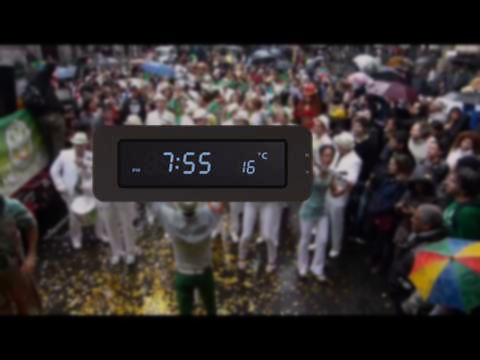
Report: {"hour": 7, "minute": 55}
